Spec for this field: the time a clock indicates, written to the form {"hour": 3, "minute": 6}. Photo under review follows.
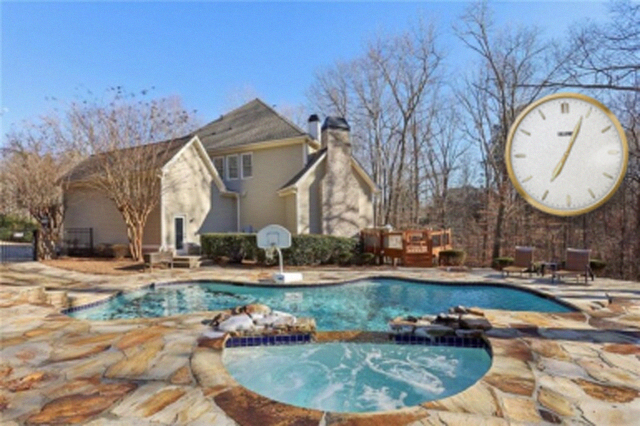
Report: {"hour": 7, "minute": 4}
